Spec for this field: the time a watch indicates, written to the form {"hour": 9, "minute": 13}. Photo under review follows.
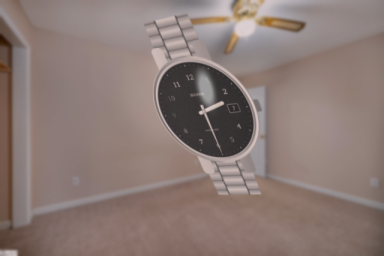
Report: {"hour": 2, "minute": 30}
